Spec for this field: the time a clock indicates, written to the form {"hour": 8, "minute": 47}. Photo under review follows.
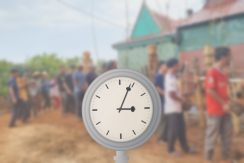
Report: {"hour": 3, "minute": 4}
